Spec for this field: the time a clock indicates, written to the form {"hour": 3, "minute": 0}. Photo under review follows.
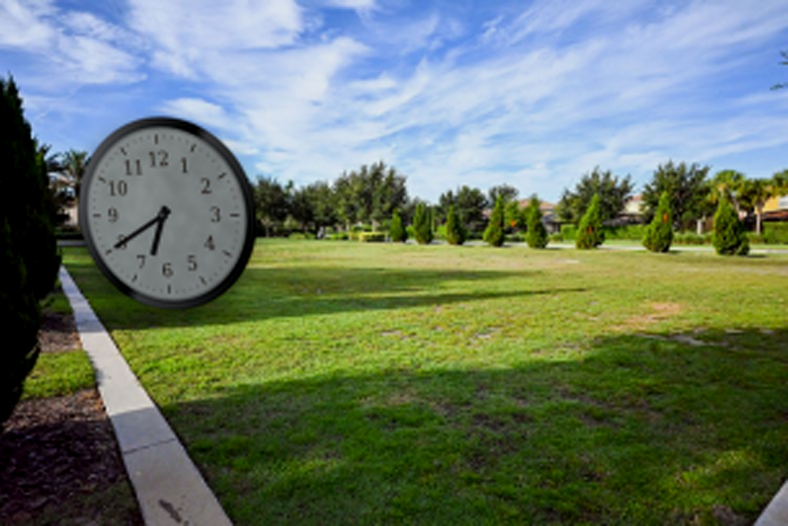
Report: {"hour": 6, "minute": 40}
